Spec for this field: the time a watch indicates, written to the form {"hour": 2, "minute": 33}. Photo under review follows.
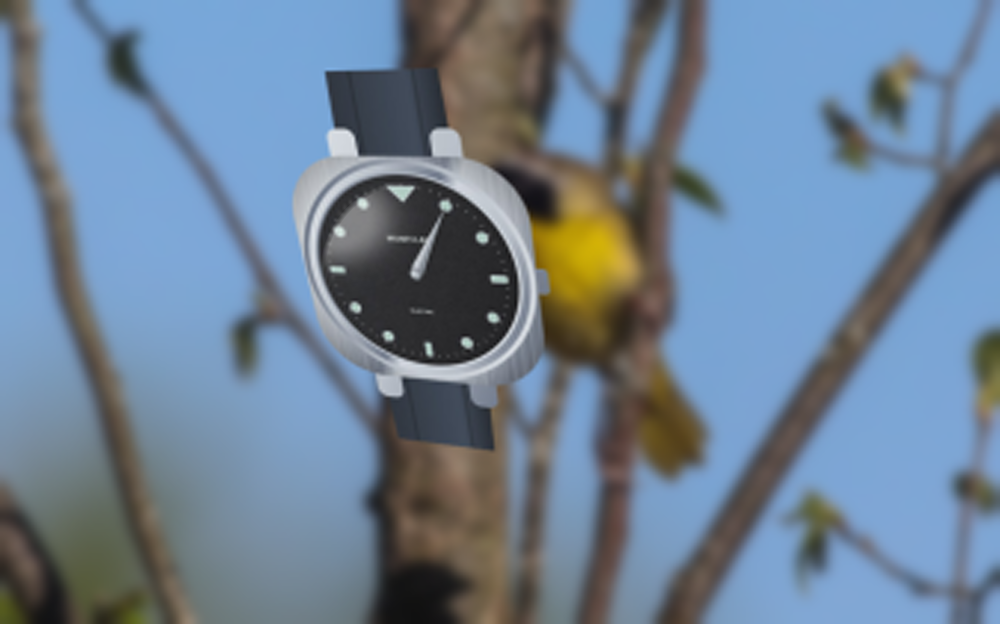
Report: {"hour": 1, "minute": 5}
